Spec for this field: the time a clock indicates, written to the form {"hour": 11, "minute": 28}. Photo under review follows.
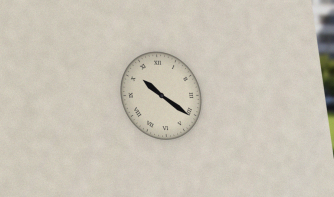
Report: {"hour": 10, "minute": 21}
